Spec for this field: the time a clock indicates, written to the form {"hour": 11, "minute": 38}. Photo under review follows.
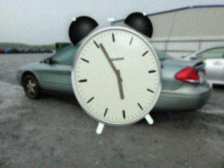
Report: {"hour": 5, "minute": 56}
